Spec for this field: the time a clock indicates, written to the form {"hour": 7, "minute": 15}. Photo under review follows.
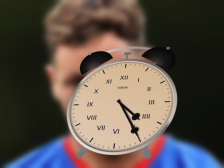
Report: {"hour": 4, "minute": 25}
